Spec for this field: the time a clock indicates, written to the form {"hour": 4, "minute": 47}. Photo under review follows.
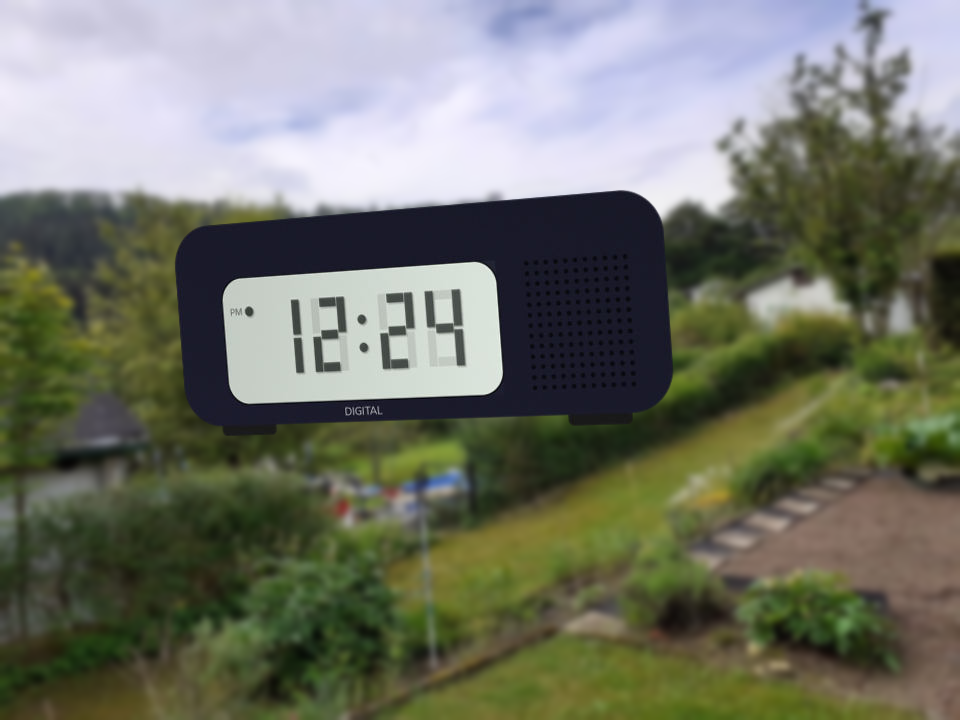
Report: {"hour": 12, "minute": 24}
